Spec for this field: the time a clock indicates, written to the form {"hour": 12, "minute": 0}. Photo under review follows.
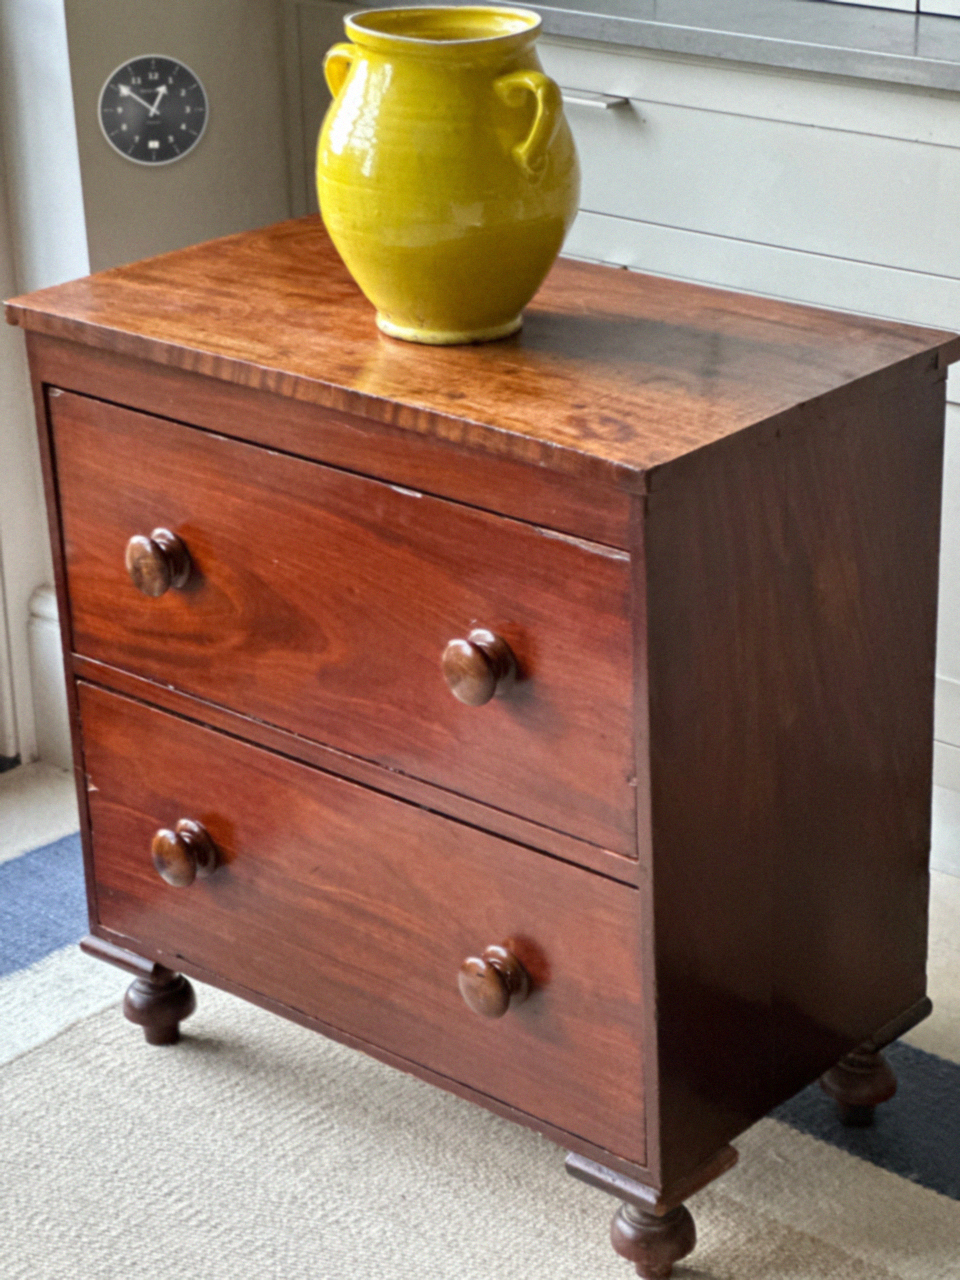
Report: {"hour": 12, "minute": 51}
